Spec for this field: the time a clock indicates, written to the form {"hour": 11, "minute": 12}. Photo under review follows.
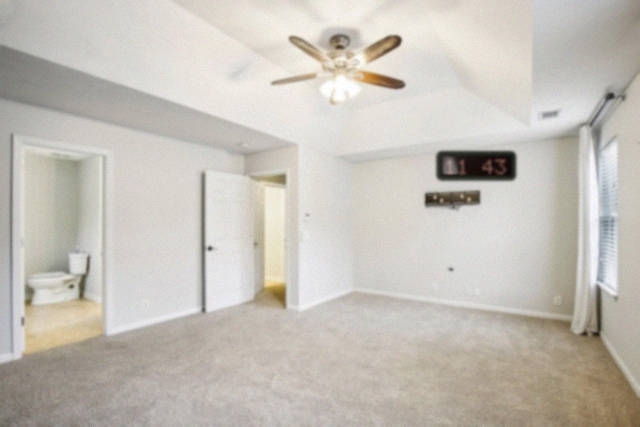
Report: {"hour": 11, "minute": 43}
